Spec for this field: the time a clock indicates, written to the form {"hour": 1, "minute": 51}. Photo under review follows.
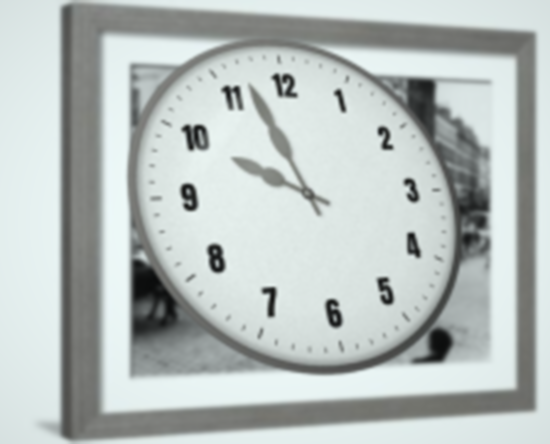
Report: {"hour": 9, "minute": 57}
